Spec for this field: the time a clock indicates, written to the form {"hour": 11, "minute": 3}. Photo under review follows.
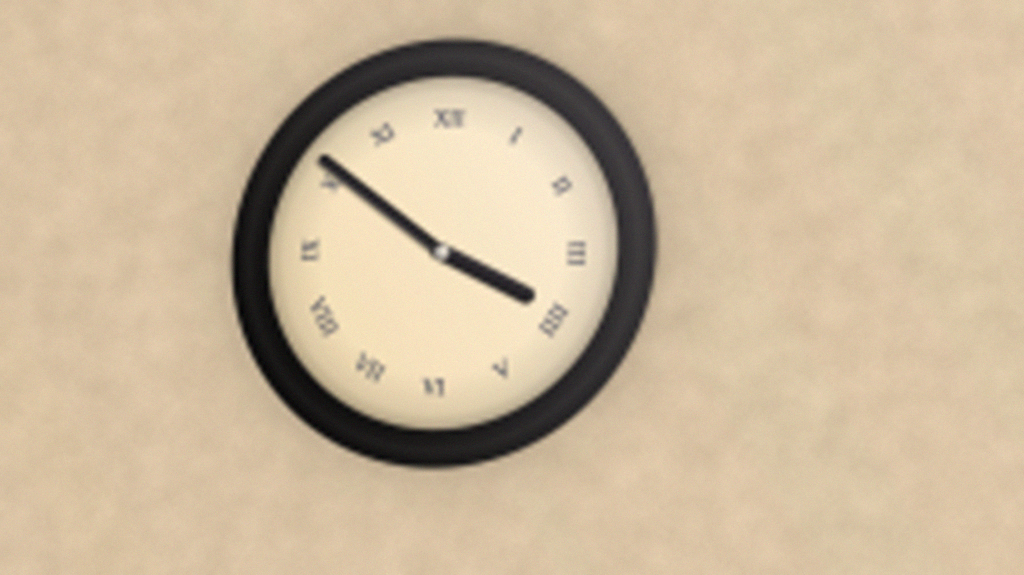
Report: {"hour": 3, "minute": 51}
